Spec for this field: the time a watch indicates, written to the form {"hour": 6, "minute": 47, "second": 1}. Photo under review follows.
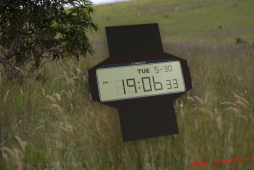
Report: {"hour": 19, "minute": 6, "second": 33}
